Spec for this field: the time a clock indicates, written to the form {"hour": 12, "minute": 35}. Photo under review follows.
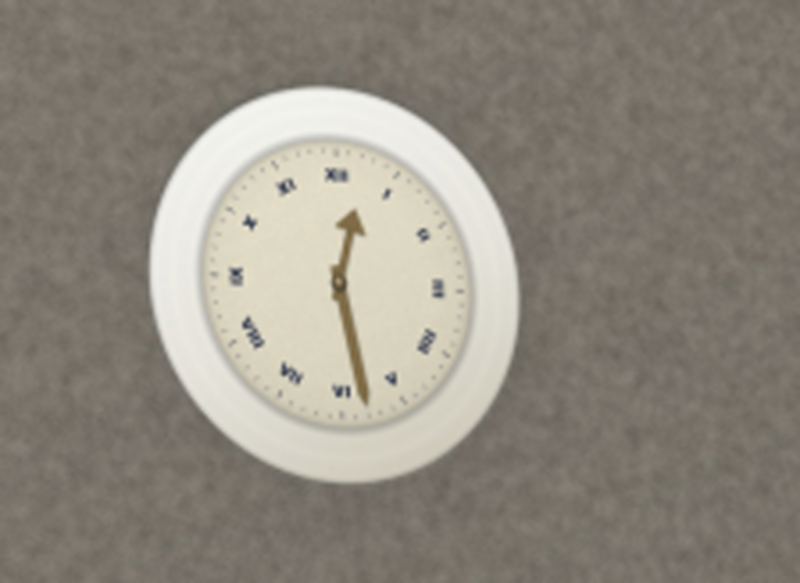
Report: {"hour": 12, "minute": 28}
